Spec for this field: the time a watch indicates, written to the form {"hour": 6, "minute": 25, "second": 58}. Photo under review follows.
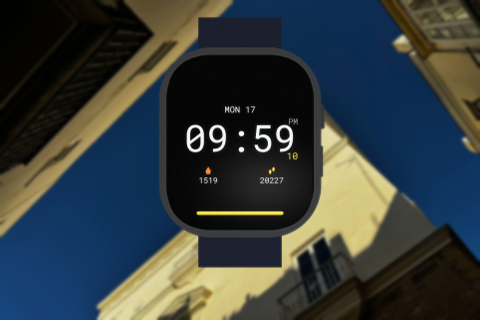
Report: {"hour": 9, "minute": 59, "second": 10}
